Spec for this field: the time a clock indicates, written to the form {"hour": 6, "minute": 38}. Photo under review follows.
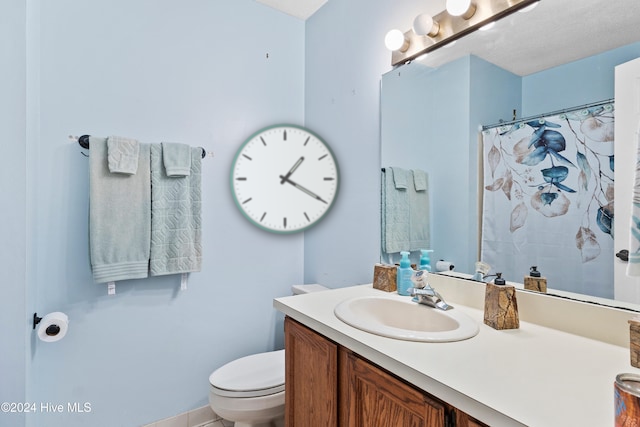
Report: {"hour": 1, "minute": 20}
